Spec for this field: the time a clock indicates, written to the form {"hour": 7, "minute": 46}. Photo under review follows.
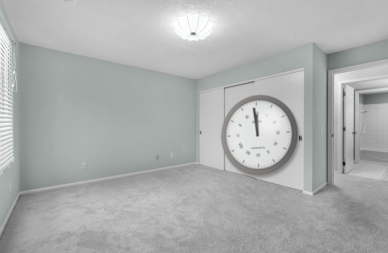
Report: {"hour": 11, "minute": 59}
